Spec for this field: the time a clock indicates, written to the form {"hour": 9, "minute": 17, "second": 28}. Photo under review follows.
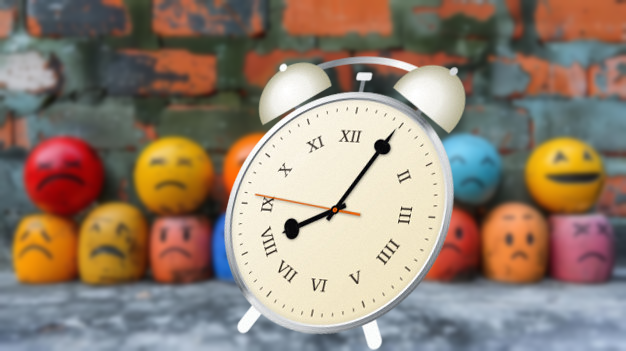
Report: {"hour": 8, "minute": 4, "second": 46}
